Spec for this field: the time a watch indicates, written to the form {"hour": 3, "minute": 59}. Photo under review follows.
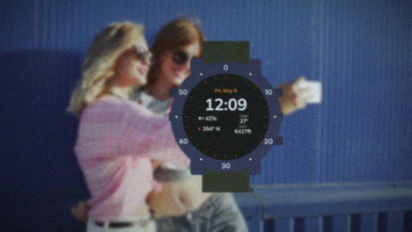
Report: {"hour": 12, "minute": 9}
